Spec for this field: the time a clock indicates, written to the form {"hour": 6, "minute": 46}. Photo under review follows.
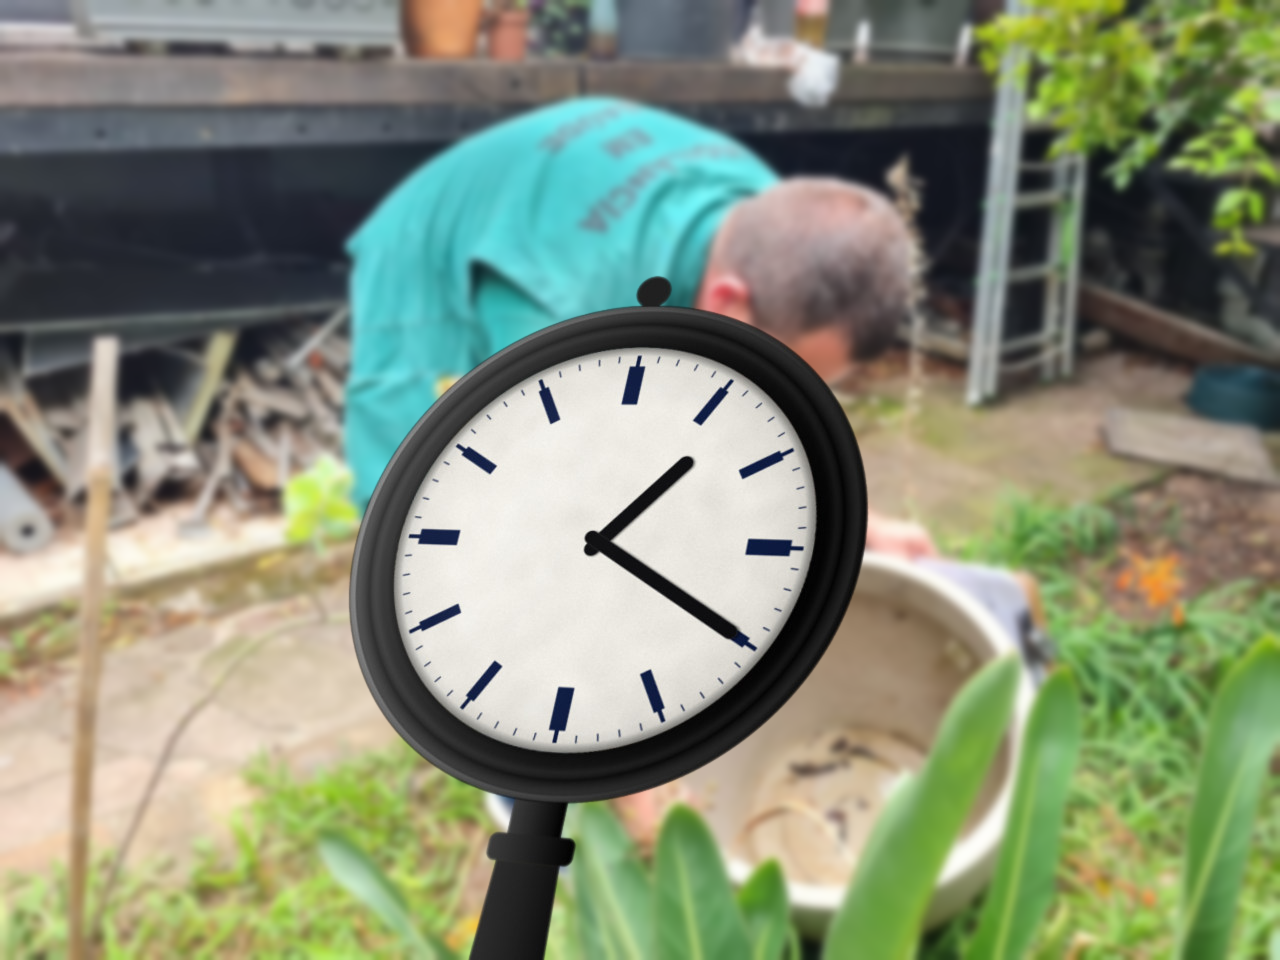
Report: {"hour": 1, "minute": 20}
